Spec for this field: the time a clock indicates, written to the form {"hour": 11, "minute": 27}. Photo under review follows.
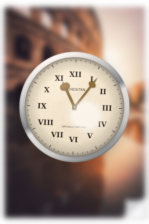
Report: {"hour": 11, "minute": 6}
